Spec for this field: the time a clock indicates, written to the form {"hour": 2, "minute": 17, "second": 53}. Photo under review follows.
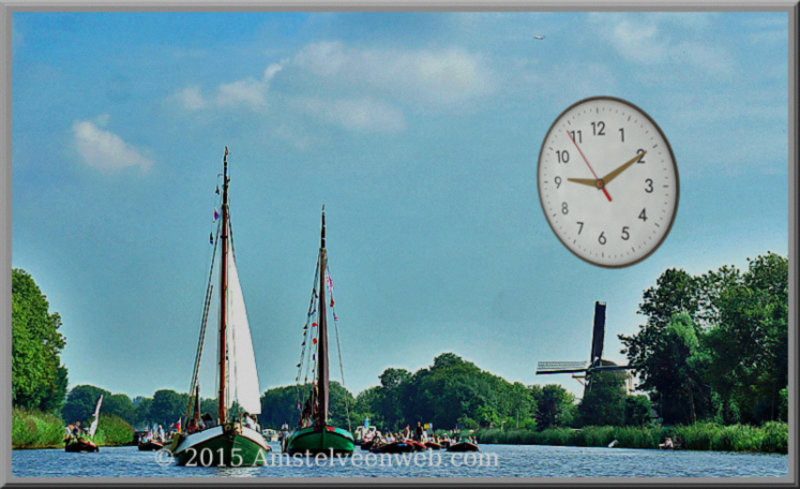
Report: {"hour": 9, "minute": 9, "second": 54}
